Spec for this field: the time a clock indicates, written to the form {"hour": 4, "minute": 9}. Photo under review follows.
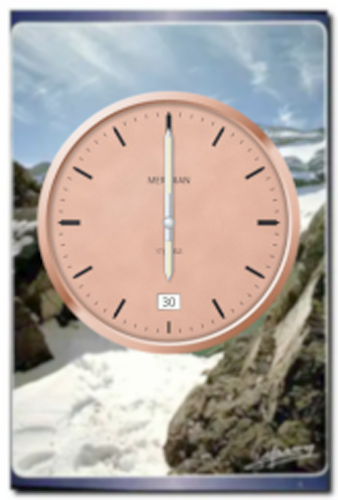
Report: {"hour": 6, "minute": 0}
